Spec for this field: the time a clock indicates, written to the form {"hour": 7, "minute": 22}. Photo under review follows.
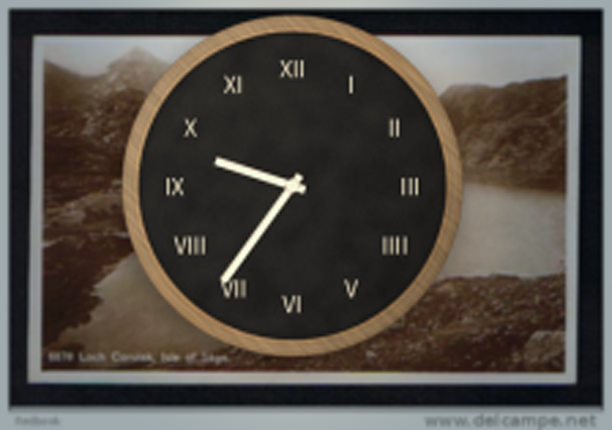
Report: {"hour": 9, "minute": 36}
